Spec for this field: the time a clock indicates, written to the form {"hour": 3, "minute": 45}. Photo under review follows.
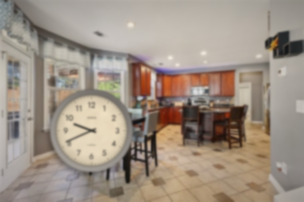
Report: {"hour": 9, "minute": 41}
